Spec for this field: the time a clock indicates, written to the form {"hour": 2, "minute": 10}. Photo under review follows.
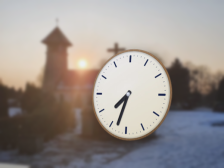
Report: {"hour": 7, "minute": 33}
